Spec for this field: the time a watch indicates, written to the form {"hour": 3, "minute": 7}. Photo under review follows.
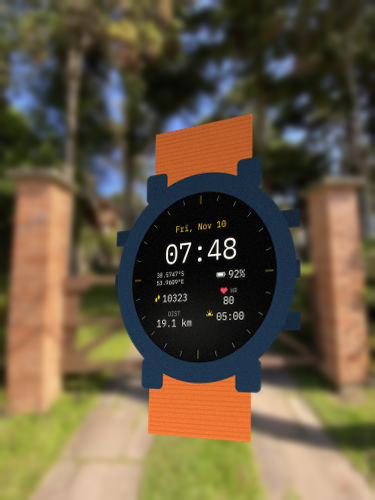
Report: {"hour": 7, "minute": 48}
